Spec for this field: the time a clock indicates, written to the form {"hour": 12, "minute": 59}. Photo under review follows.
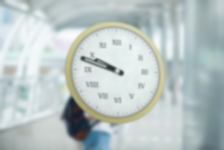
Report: {"hour": 9, "minute": 48}
